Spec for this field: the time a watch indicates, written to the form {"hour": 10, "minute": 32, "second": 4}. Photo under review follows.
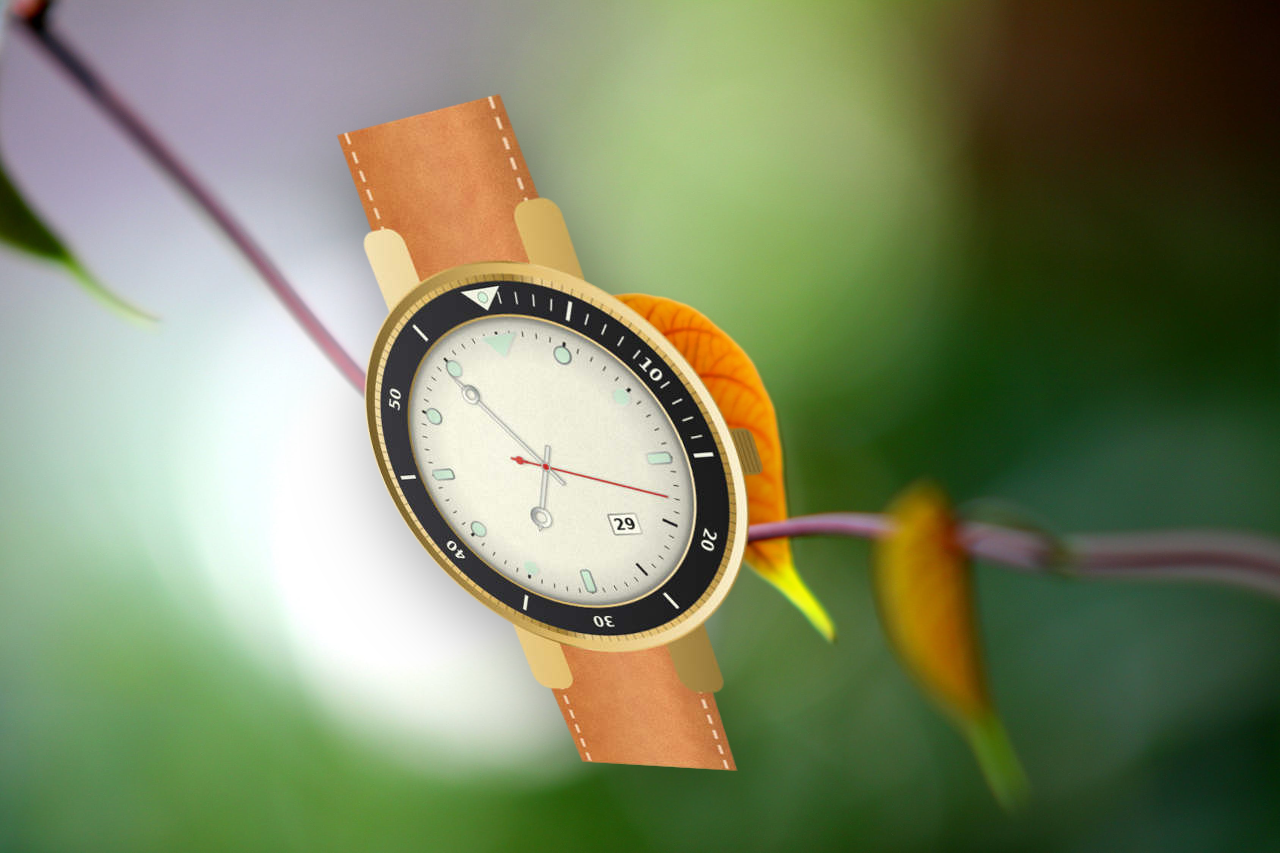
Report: {"hour": 6, "minute": 54, "second": 18}
